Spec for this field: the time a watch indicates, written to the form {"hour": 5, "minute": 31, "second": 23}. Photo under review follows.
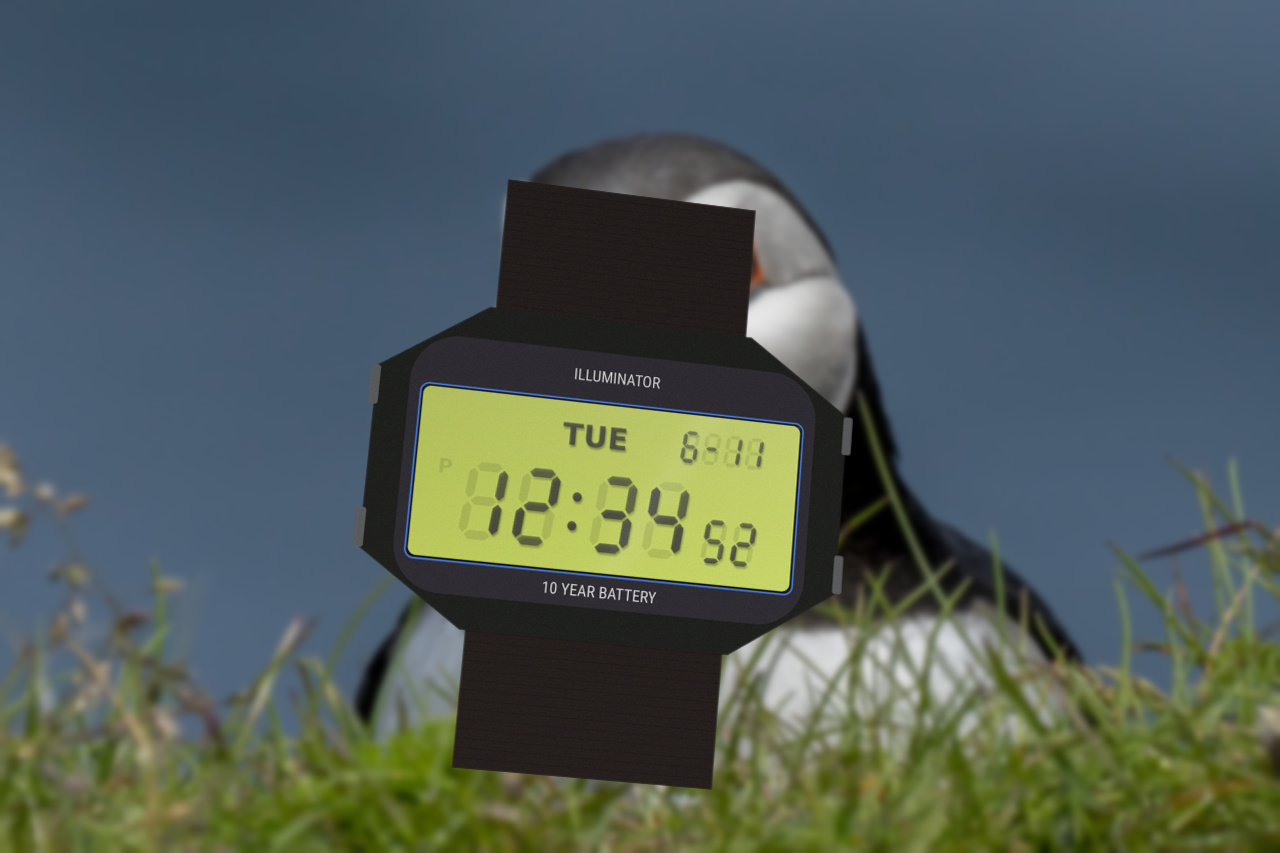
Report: {"hour": 12, "minute": 34, "second": 52}
